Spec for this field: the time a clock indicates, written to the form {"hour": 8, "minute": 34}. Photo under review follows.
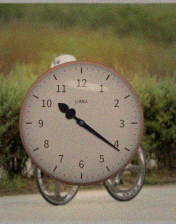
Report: {"hour": 10, "minute": 21}
